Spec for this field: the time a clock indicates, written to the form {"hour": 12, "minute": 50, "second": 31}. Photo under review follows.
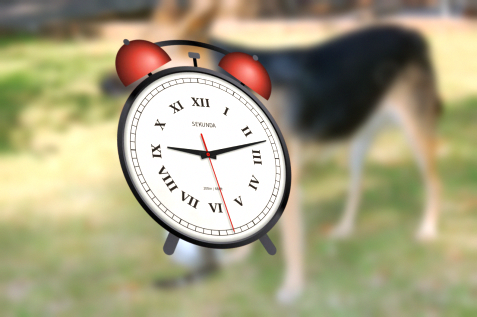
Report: {"hour": 9, "minute": 12, "second": 28}
